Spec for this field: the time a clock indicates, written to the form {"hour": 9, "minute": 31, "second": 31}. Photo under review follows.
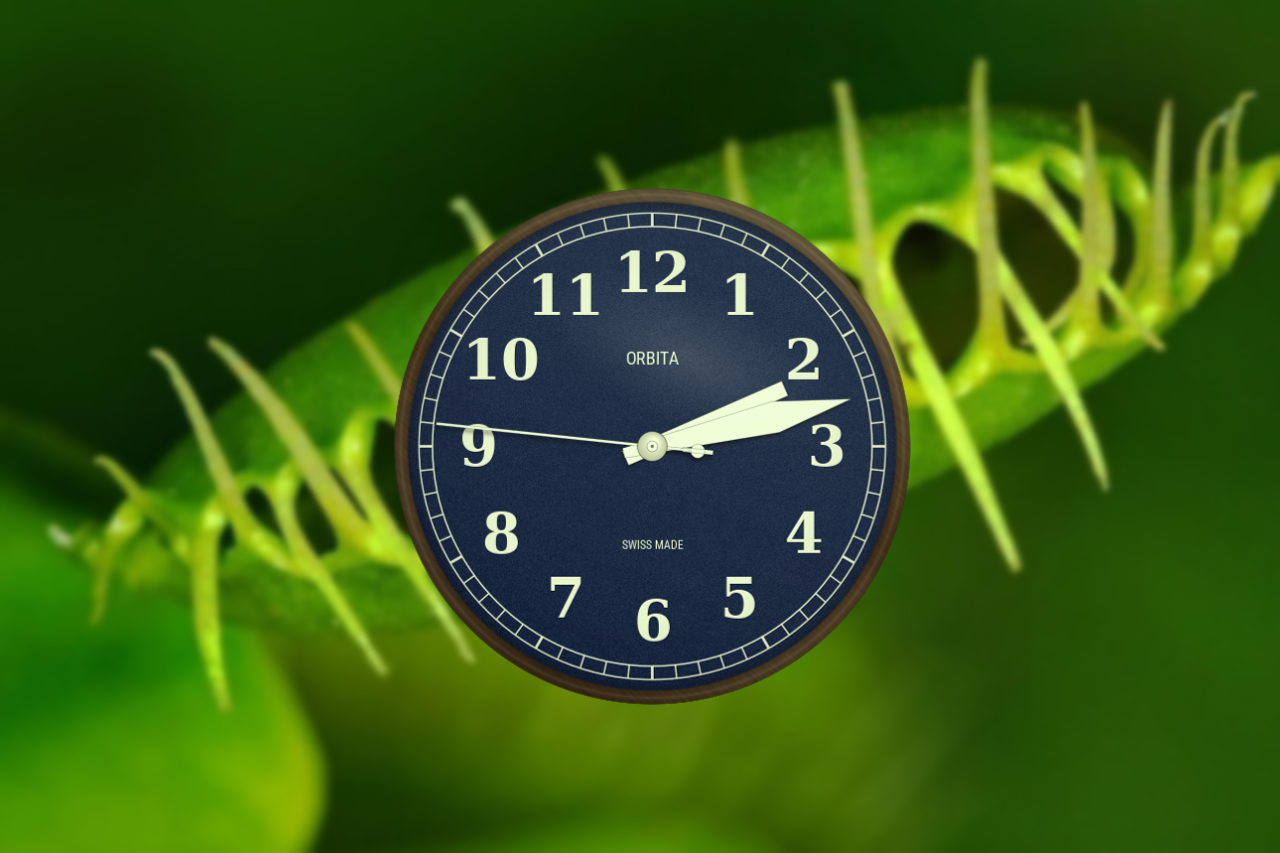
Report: {"hour": 2, "minute": 12, "second": 46}
